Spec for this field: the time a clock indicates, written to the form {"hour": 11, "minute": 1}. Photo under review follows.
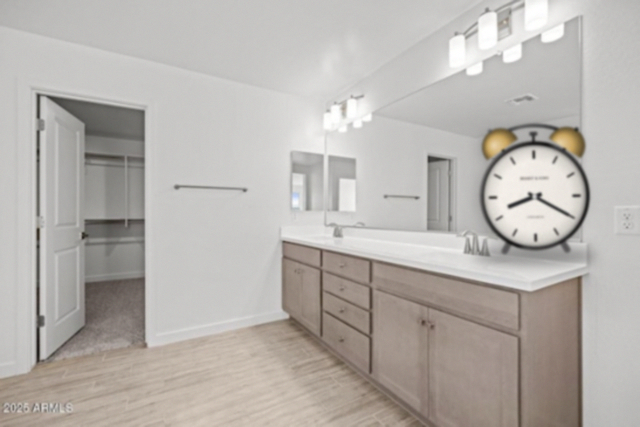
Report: {"hour": 8, "minute": 20}
